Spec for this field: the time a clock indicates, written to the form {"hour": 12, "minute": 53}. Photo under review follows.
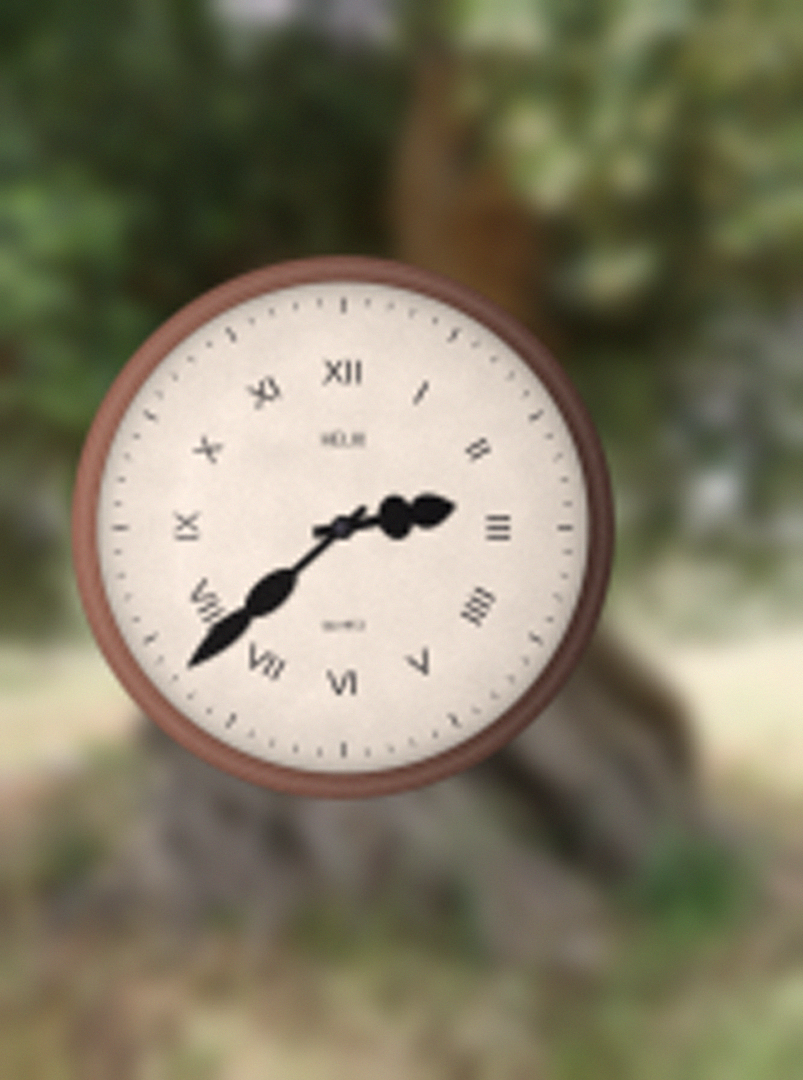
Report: {"hour": 2, "minute": 38}
